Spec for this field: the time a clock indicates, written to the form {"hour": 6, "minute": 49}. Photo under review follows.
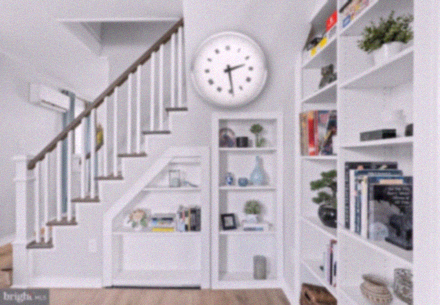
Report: {"hour": 2, "minute": 29}
